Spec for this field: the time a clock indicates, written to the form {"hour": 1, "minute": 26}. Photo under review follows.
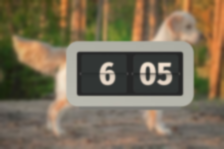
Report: {"hour": 6, "minute": 5}
